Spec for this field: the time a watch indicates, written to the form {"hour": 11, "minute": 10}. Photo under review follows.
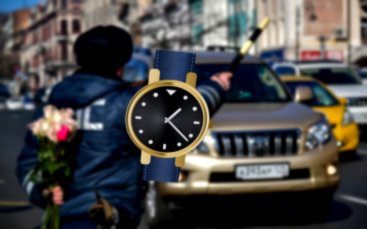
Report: {"hour": 1, "minute": 22}
